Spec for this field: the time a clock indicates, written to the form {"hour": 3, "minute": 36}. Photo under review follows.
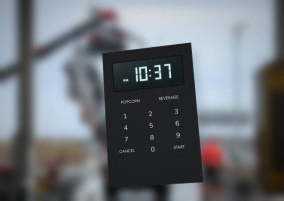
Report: {"hour": 10, "minute": 37}
